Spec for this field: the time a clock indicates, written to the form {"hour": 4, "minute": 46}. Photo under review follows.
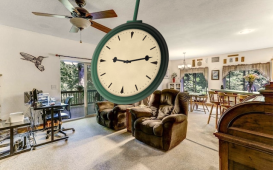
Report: {"hour": 9, "minute": 13}
